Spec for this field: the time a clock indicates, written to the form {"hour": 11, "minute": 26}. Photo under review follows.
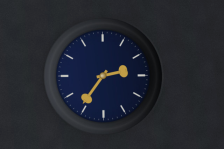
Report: {"hour": 2, "minute": 36}
